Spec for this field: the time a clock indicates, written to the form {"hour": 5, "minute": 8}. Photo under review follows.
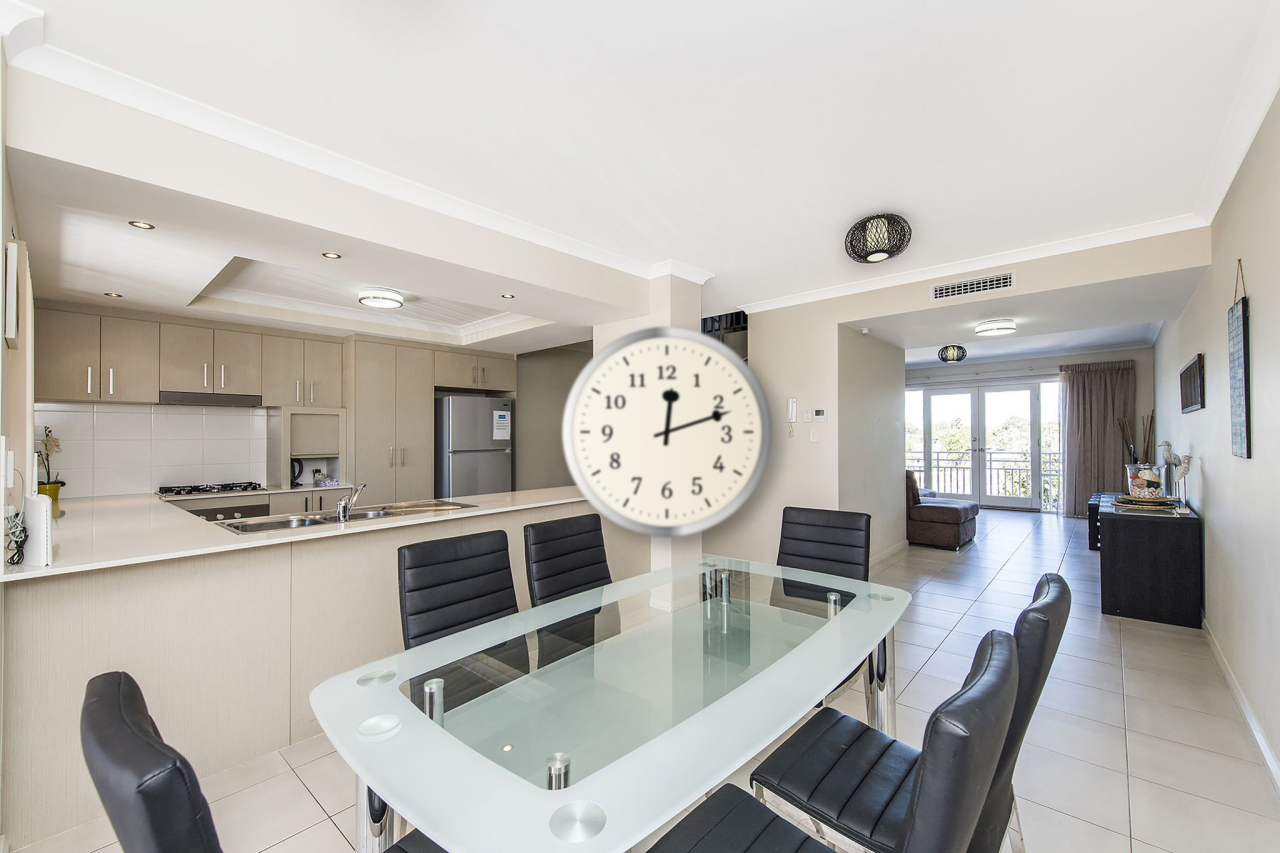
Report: {"hour": 12, "minute": 12}
